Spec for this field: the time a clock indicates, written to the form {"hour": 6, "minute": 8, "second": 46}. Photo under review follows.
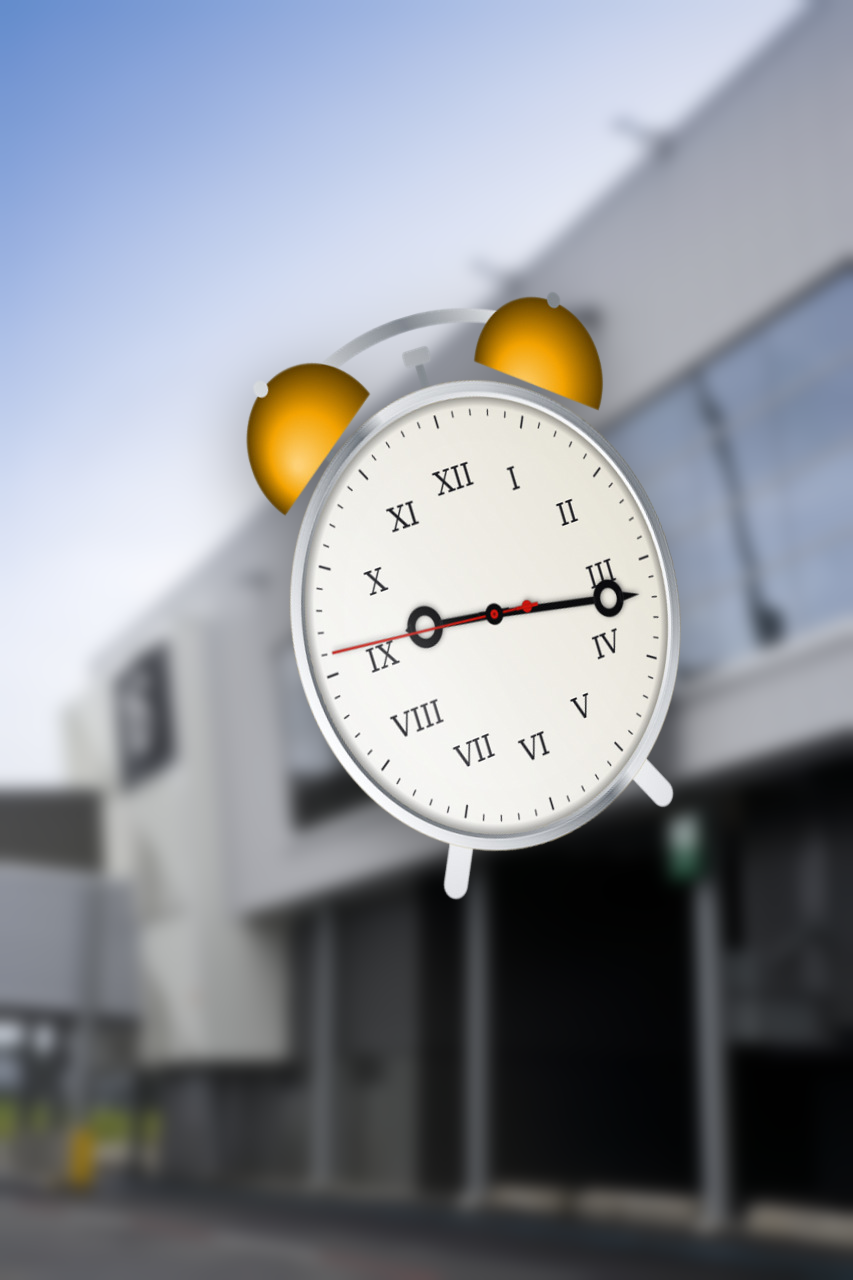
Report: {"hour": 9, "minute": 16, "second": 46}
